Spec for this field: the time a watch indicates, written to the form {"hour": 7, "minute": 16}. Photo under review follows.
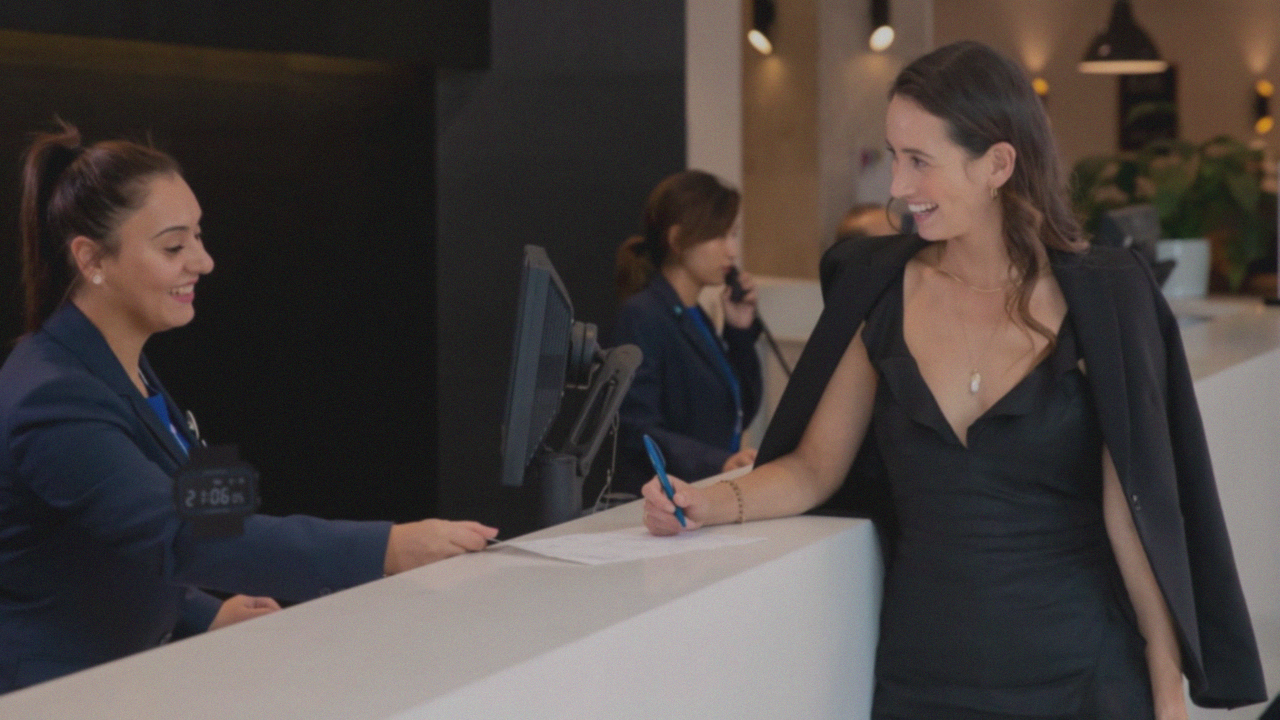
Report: {"hour": 21, "minute": 6}
